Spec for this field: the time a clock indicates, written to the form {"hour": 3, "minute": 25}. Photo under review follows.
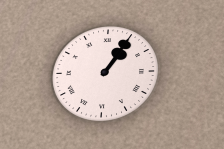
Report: {"hour": 1, "minute": 5}
